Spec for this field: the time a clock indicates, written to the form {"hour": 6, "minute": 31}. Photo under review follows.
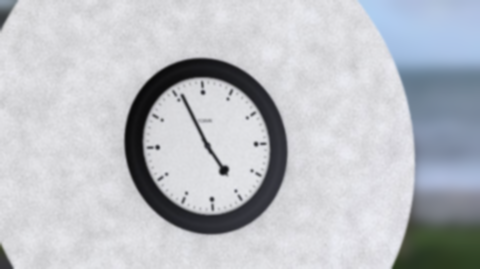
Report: {"hour": 4, "minute": 56}
